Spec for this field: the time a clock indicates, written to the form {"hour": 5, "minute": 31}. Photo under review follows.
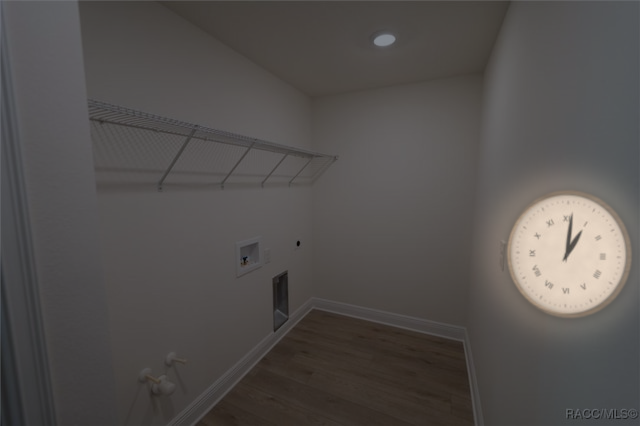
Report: {"hour": 1, "minute": 1}
